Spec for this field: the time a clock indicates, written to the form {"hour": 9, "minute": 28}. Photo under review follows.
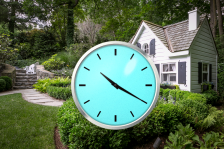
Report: {"hour": 10, "minute": 20}
